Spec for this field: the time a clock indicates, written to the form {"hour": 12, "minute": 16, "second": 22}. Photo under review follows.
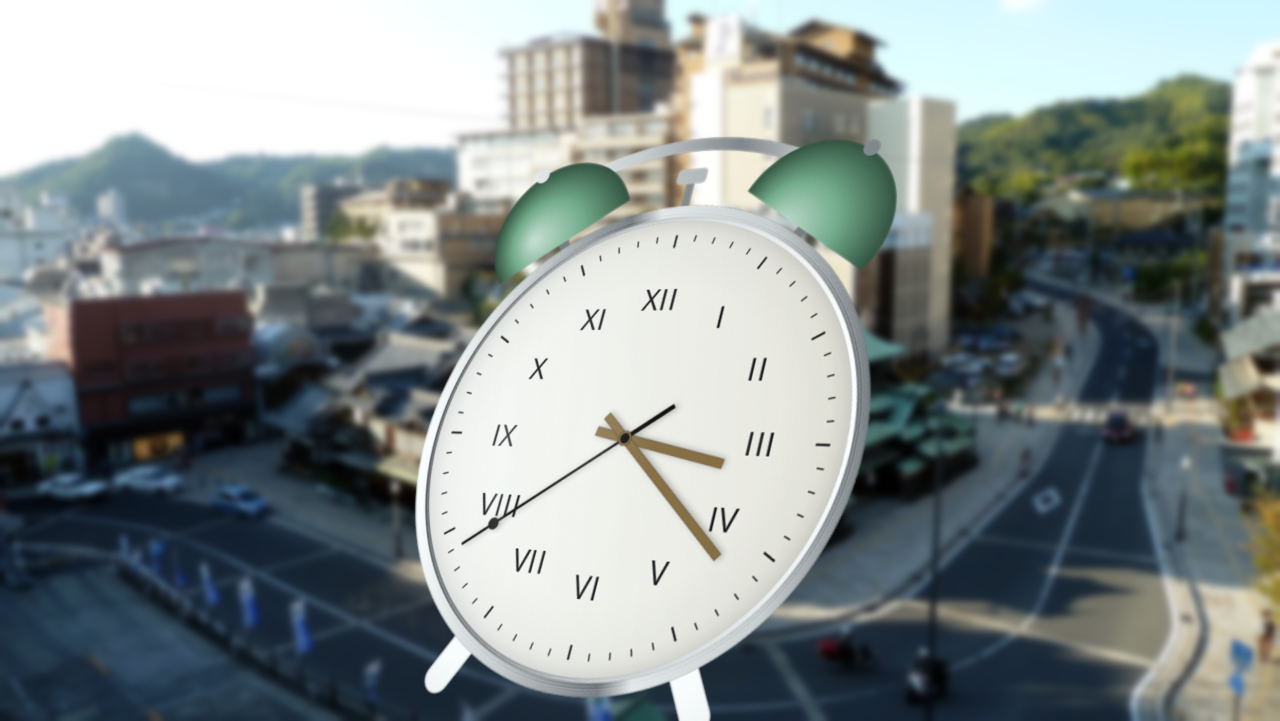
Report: {"hour": 3, "minute": 21, "second": 39}
